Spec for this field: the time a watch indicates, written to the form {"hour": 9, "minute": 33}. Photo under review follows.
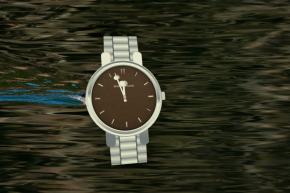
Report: {"hour": 11, "minute": 57}
